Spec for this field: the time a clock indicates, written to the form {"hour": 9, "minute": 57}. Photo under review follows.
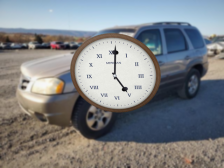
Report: {"hour": 5, "minute": 1}
